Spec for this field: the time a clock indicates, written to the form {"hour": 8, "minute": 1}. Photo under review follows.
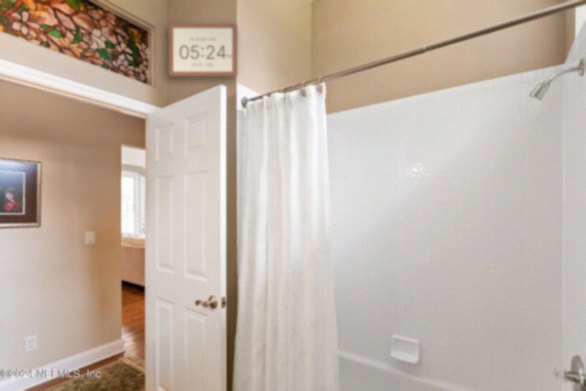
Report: {"hour": 5, "minute": 24}
